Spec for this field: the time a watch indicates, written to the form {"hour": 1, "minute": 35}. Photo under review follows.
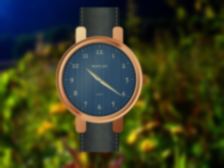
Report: {"hour": 10, "minute": 21}
